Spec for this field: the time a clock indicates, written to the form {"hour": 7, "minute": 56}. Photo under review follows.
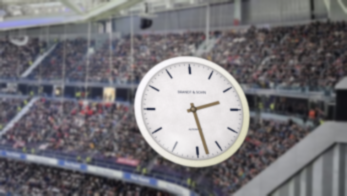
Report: {"hour": 2, "minute": 28}
